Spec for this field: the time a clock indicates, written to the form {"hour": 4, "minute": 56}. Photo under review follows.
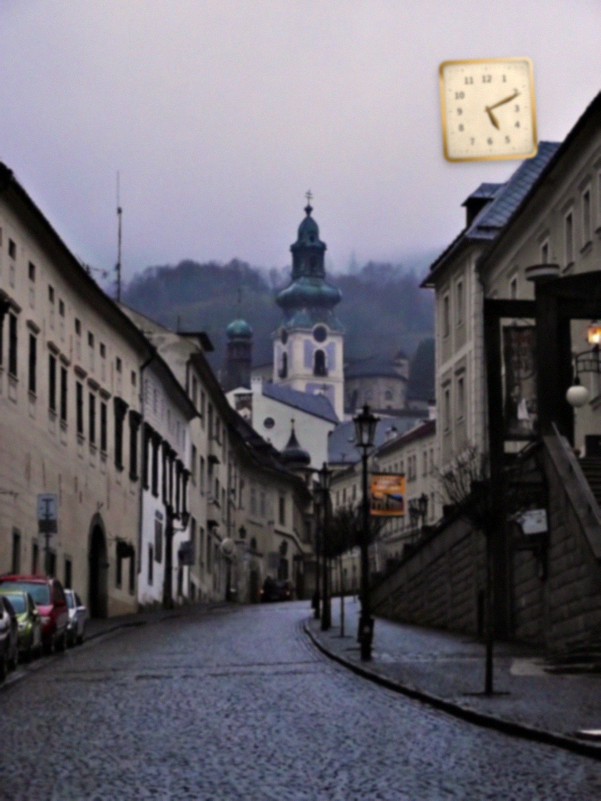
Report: {"hour": 5, "minute": 11}
